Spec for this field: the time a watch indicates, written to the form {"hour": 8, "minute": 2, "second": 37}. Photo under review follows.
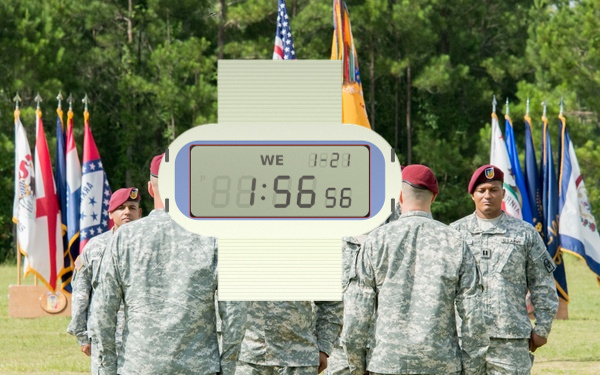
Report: {"hour": 1, "minute": 56, "second": 56}
